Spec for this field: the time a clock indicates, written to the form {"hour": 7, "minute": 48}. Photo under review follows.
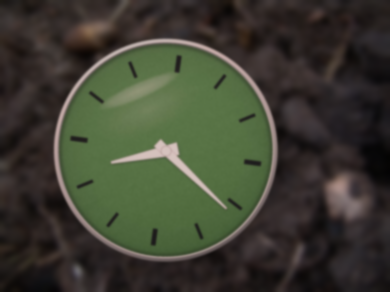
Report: {"hour": 8, "minute": 21}
